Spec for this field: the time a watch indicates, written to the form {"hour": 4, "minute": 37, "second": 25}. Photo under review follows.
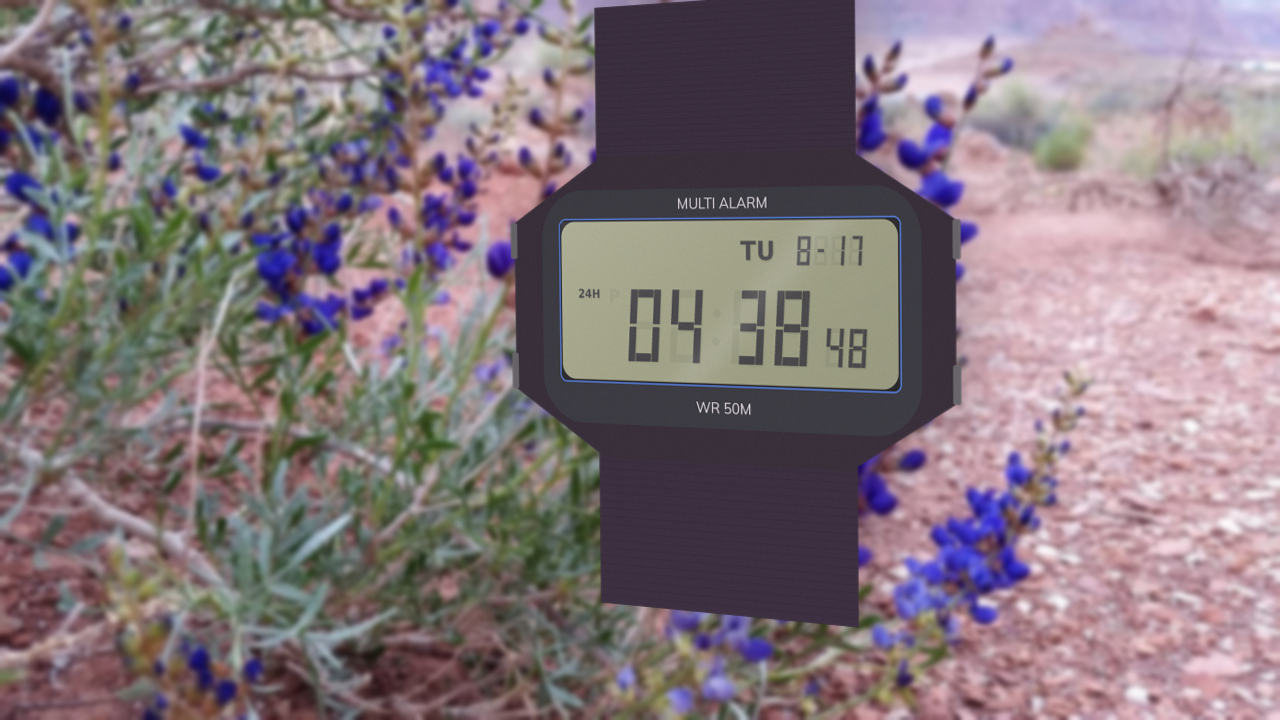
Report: {"hour": 4, "minute": 38, "second": 48}
